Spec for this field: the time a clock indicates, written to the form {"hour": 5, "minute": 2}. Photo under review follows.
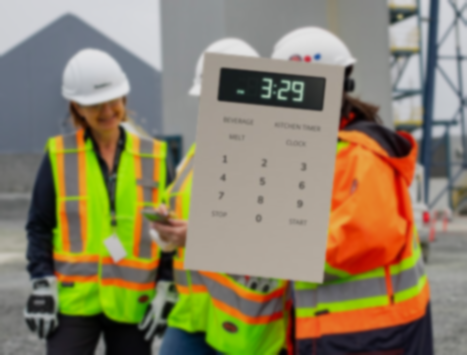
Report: {"hour": 3, "minute": 29}
